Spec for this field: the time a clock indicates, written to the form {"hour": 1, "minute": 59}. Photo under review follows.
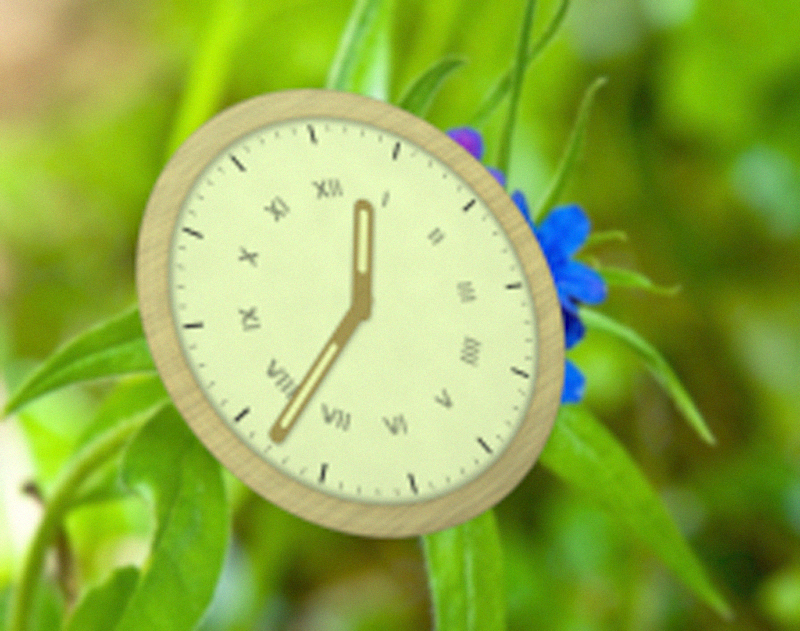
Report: {"hour": 12, "minute": 38}
